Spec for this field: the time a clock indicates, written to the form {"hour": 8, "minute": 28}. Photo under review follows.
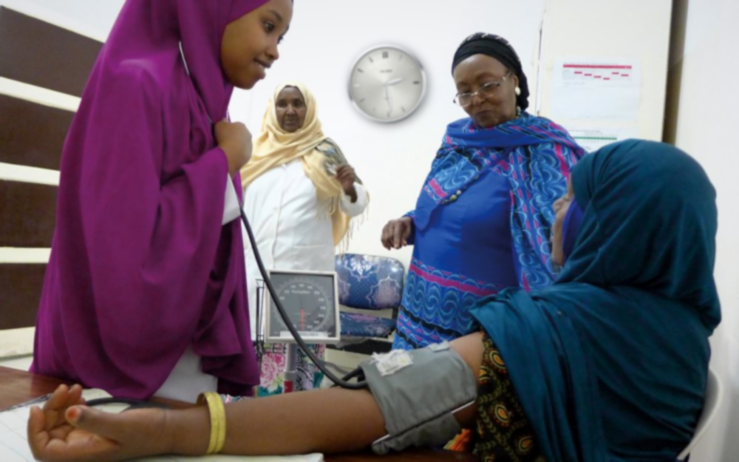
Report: {"hour": 2, "minute": 29}
